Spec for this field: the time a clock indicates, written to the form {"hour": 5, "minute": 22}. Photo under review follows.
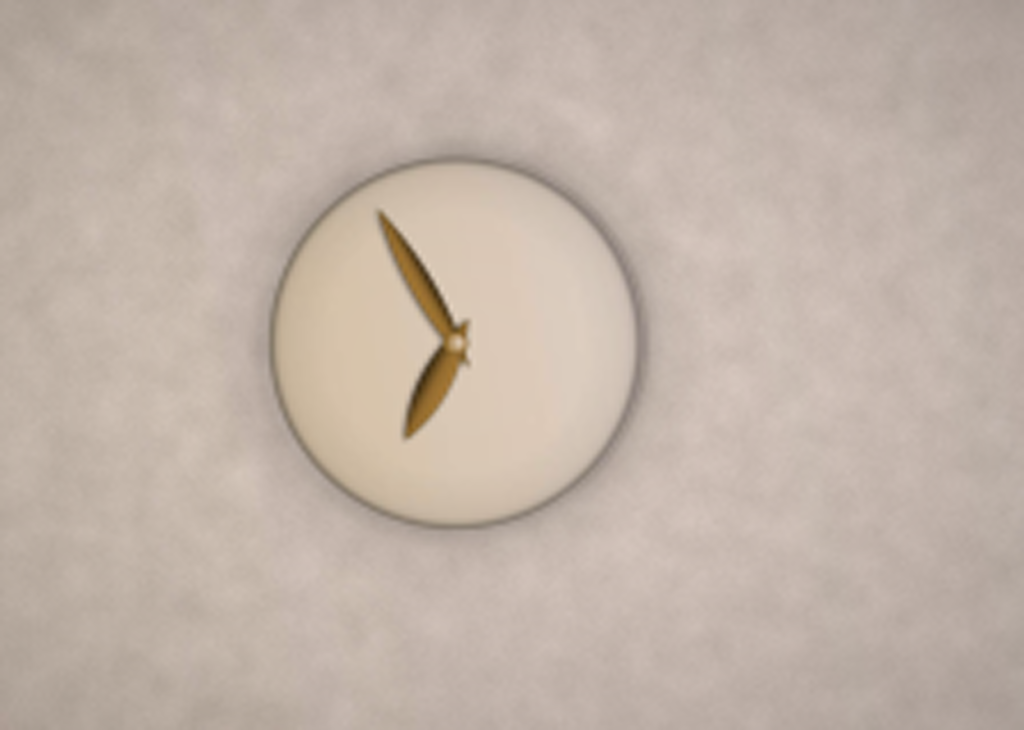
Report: {"hour": 6, "minute": 55}
